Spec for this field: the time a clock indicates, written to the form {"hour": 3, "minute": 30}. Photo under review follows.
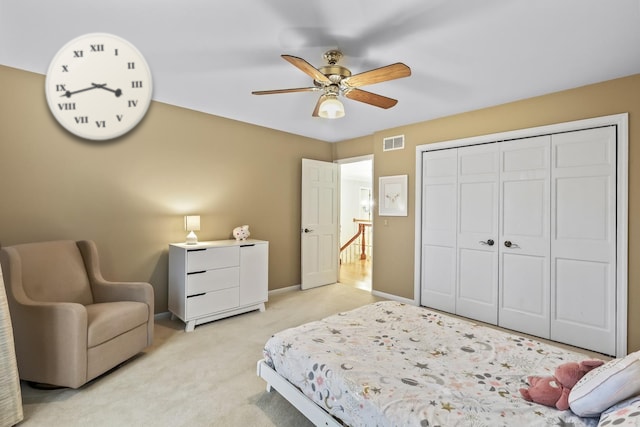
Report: {"hour": 3, "minute": 43}
